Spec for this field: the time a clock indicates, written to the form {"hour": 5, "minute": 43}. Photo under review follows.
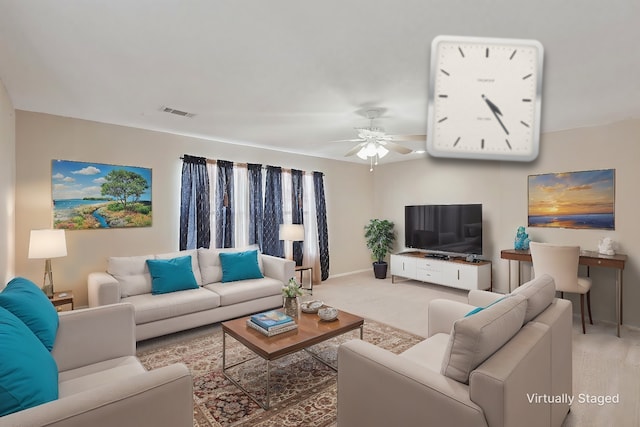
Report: {"hour": 4, "minute": 24}
